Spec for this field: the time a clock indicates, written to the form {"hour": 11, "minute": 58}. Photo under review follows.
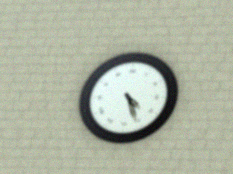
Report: {"hour": 4, "minute": 26}
